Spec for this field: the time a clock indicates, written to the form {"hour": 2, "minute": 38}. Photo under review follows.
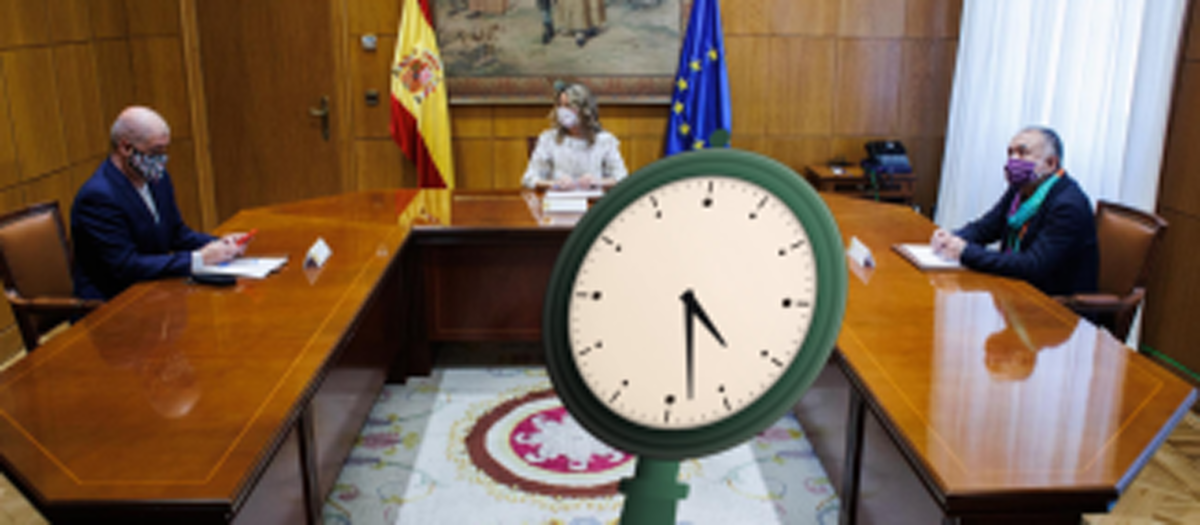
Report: {"hour": 4, "minute": 28}
